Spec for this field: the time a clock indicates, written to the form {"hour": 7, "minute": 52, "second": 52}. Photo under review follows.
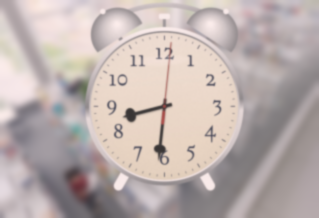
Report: {"hour": 8, "minute": 31, "second": 1}
